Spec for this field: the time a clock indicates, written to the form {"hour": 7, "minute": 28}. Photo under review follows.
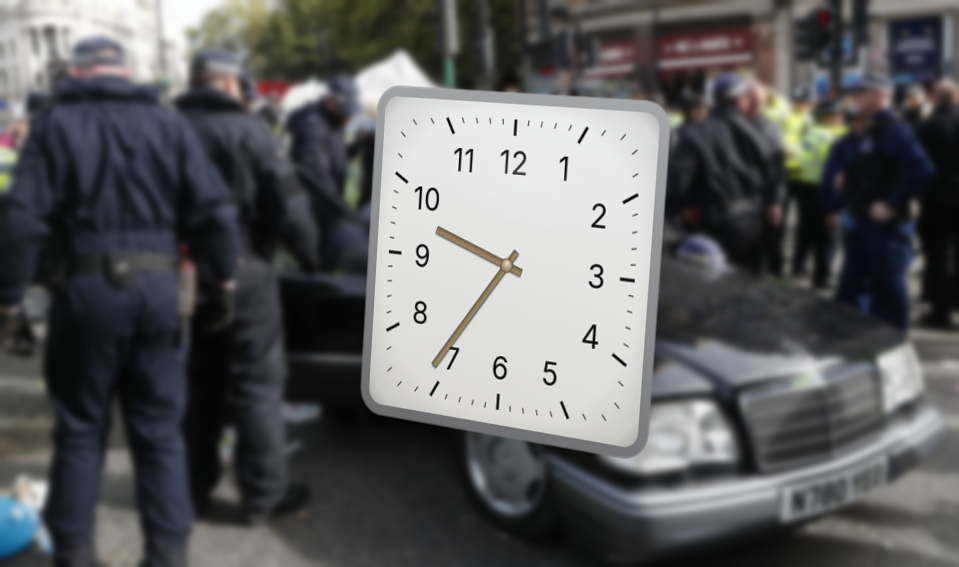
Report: {"hour": 9, "minute": 36}
